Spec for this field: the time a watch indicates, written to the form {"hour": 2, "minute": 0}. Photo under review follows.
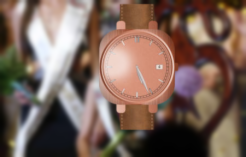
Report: {"hour": 5, "minute": 26}
